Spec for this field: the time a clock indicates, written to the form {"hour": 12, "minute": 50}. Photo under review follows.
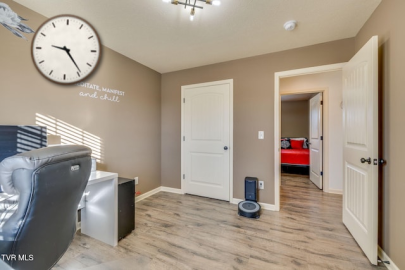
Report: {"hour": 9, "minute": 24}
